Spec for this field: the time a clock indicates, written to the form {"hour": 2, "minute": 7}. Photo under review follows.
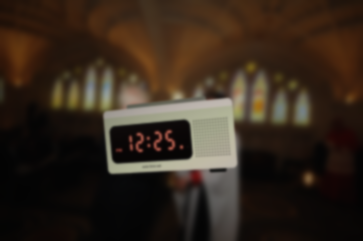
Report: {"hour": 12, "minute": 25}
